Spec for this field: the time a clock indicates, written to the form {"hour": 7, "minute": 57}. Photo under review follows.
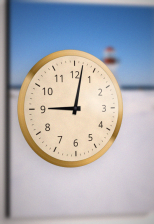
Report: {"hour": 9, "minute": 2}
